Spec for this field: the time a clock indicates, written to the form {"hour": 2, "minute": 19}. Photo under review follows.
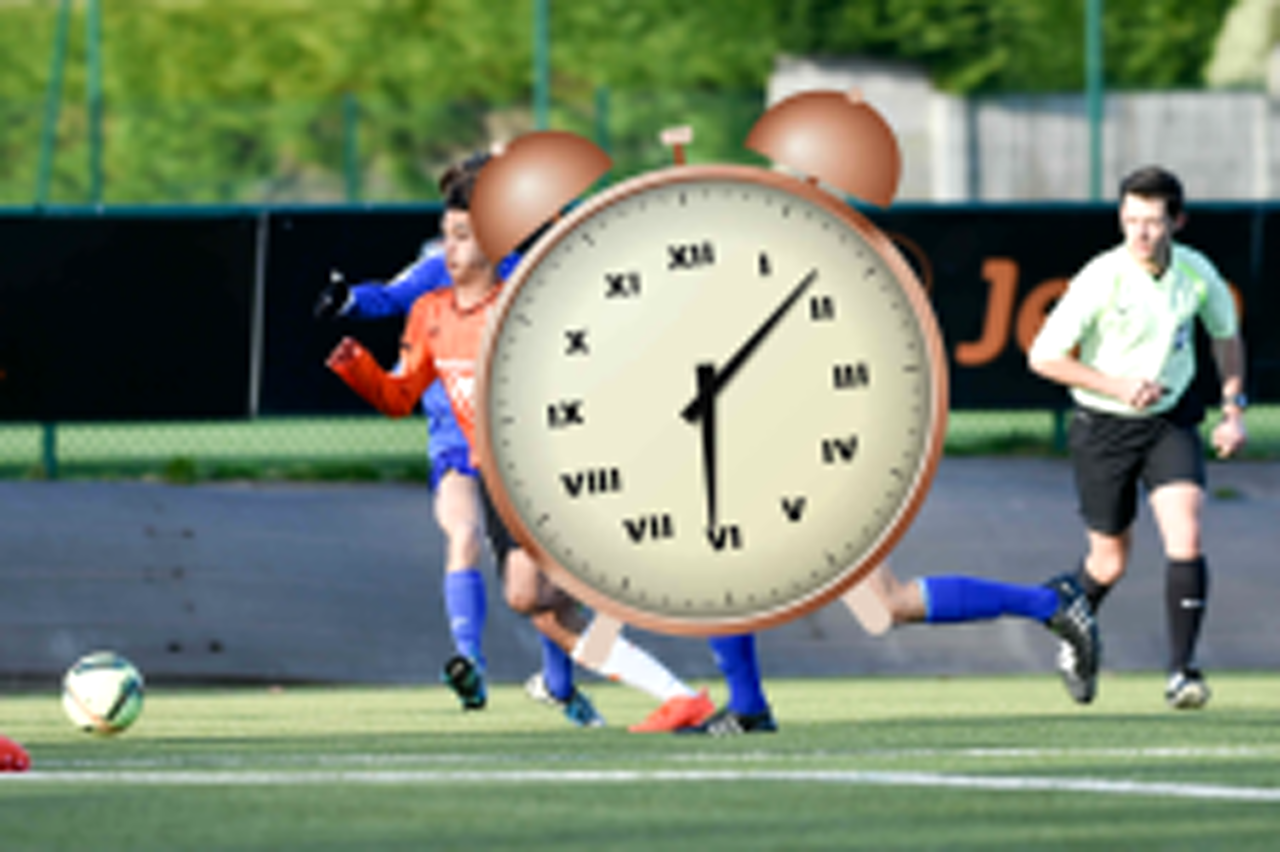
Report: {"hour": 6, "minute": 8}
